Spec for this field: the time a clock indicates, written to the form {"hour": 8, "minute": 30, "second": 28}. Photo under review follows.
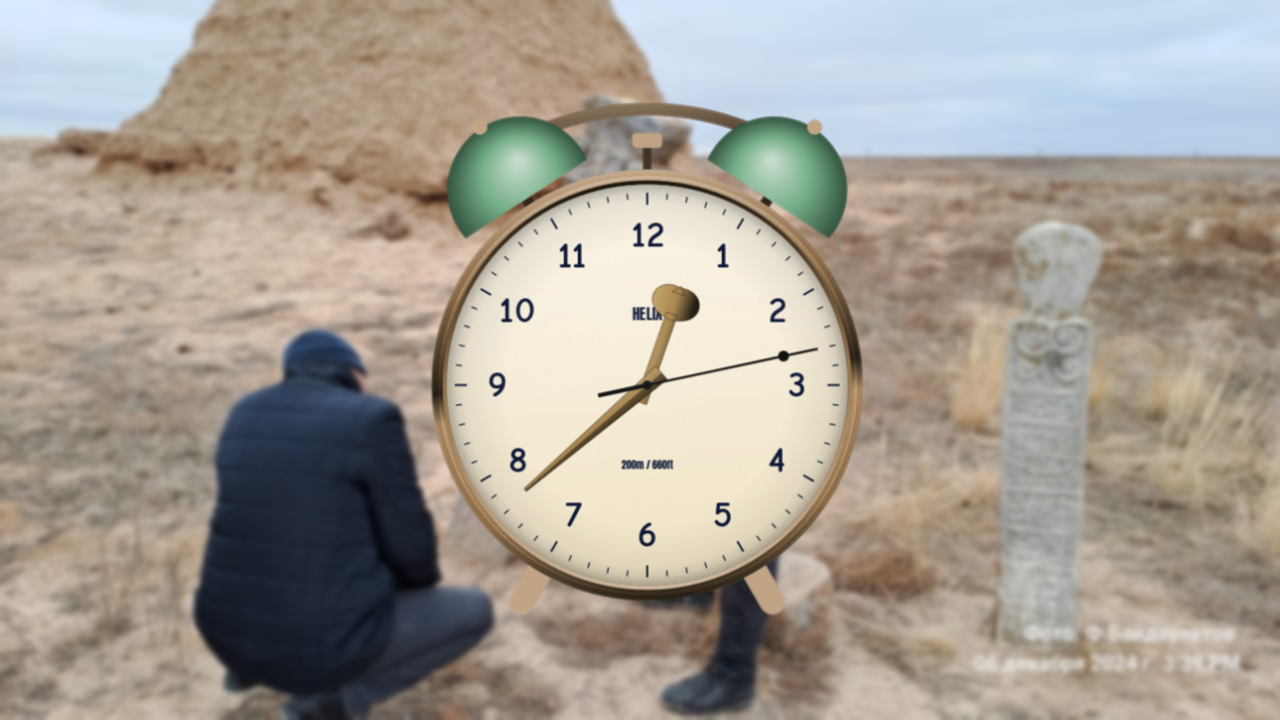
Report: {"hour": 12, "minute": 38, "second": 13}
